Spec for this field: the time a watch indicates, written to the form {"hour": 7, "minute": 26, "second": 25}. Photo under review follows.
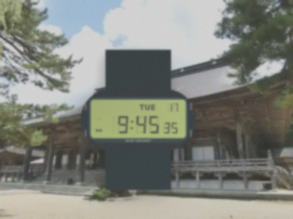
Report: {"hour": 9, "minute": 45, "second": 35}
